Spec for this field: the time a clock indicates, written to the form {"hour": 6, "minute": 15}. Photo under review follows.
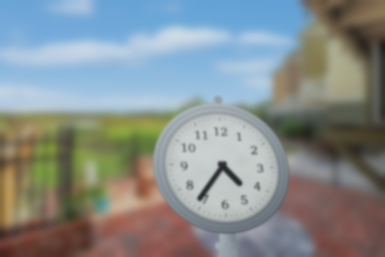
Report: {"hour": 4, "minute": 36}
